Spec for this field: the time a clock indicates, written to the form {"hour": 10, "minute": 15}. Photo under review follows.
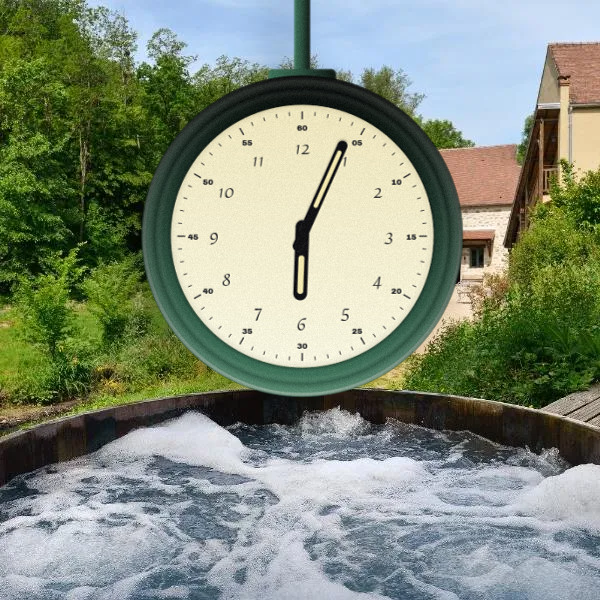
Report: {"hour": 6, "minute": 4}
